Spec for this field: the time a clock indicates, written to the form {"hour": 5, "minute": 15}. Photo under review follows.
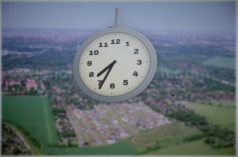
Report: {"hour": 7, "minute": 34}
